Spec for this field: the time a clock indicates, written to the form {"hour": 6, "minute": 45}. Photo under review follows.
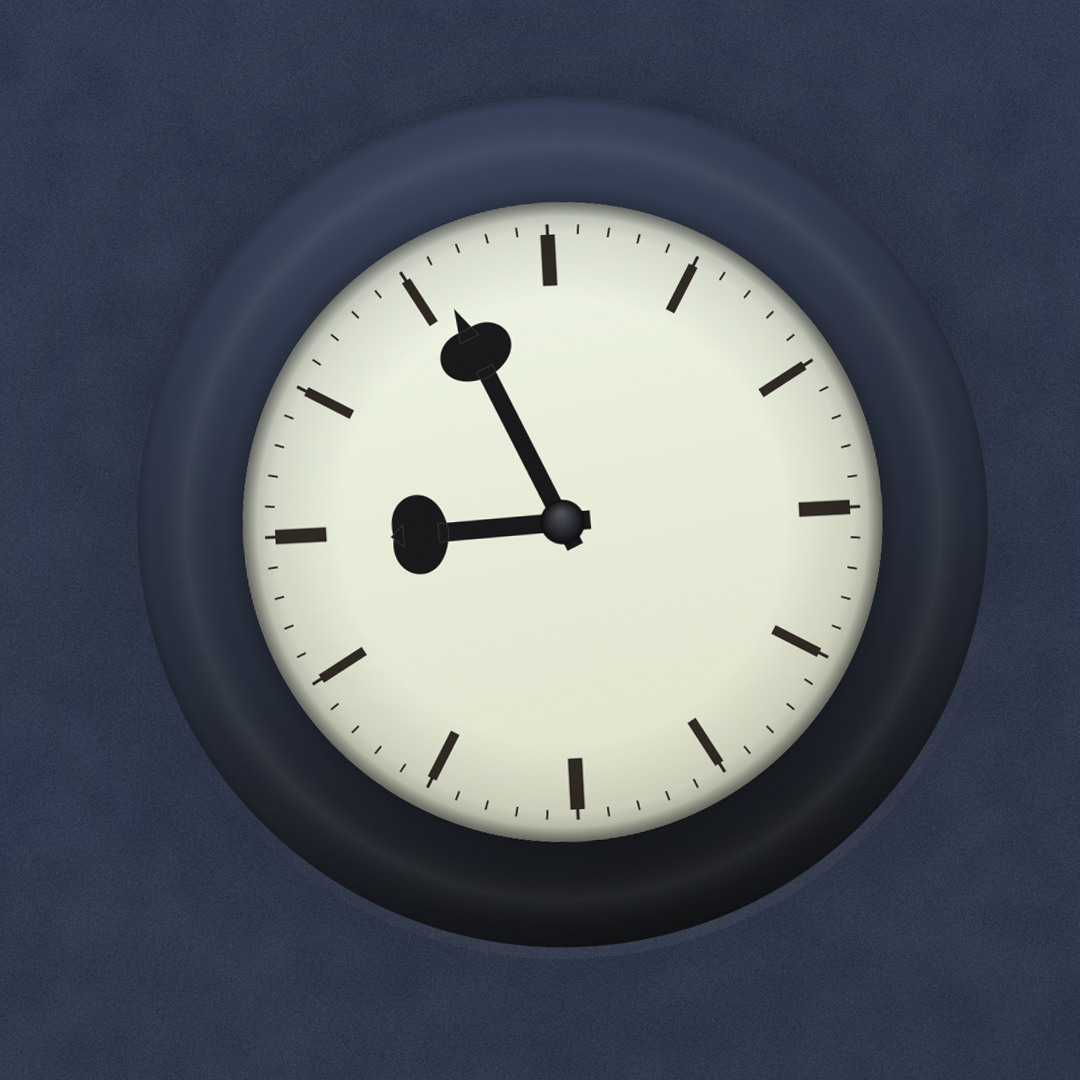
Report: {"hour": 8, "minute": 56}
